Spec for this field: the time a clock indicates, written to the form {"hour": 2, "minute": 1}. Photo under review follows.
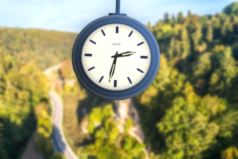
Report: {"hour": 2, "minute": 32}
